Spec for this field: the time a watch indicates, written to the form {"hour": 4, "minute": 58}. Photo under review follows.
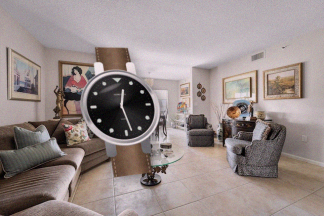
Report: {"hour": 12, "minute": 28}
